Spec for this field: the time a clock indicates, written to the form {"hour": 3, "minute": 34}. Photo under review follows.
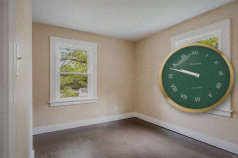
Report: {"hour": 9, "minute": 48}
